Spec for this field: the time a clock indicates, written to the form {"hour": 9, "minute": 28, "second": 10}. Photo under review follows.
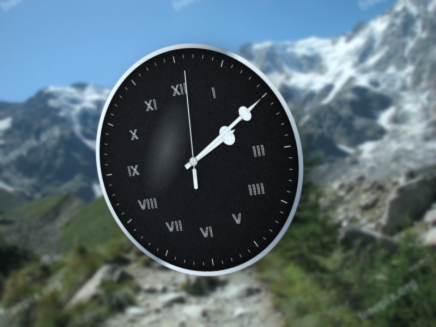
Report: {"hour": 2, "minute": 10, "second": 1}
